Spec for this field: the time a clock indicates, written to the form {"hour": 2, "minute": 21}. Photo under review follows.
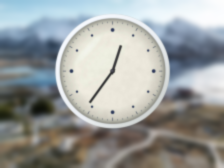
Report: {"hour": 12, "minute": 36}
